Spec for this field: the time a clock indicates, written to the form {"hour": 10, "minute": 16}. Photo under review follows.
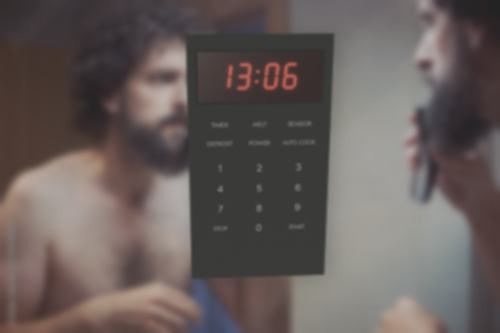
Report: {"hour": 13, "minute": 6}
